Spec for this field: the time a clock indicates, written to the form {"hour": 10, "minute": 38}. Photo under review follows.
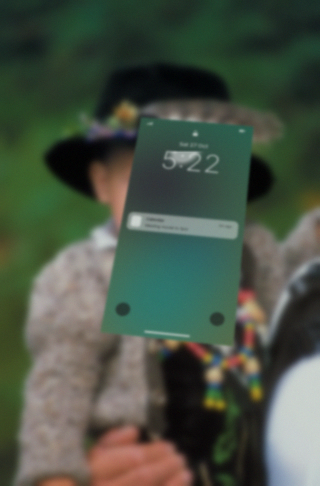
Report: {"hour": 5, "minute": 22}
